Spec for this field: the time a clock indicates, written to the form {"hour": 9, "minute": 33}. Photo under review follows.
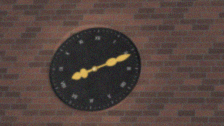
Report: {"hour": 8, "minute": 11}
